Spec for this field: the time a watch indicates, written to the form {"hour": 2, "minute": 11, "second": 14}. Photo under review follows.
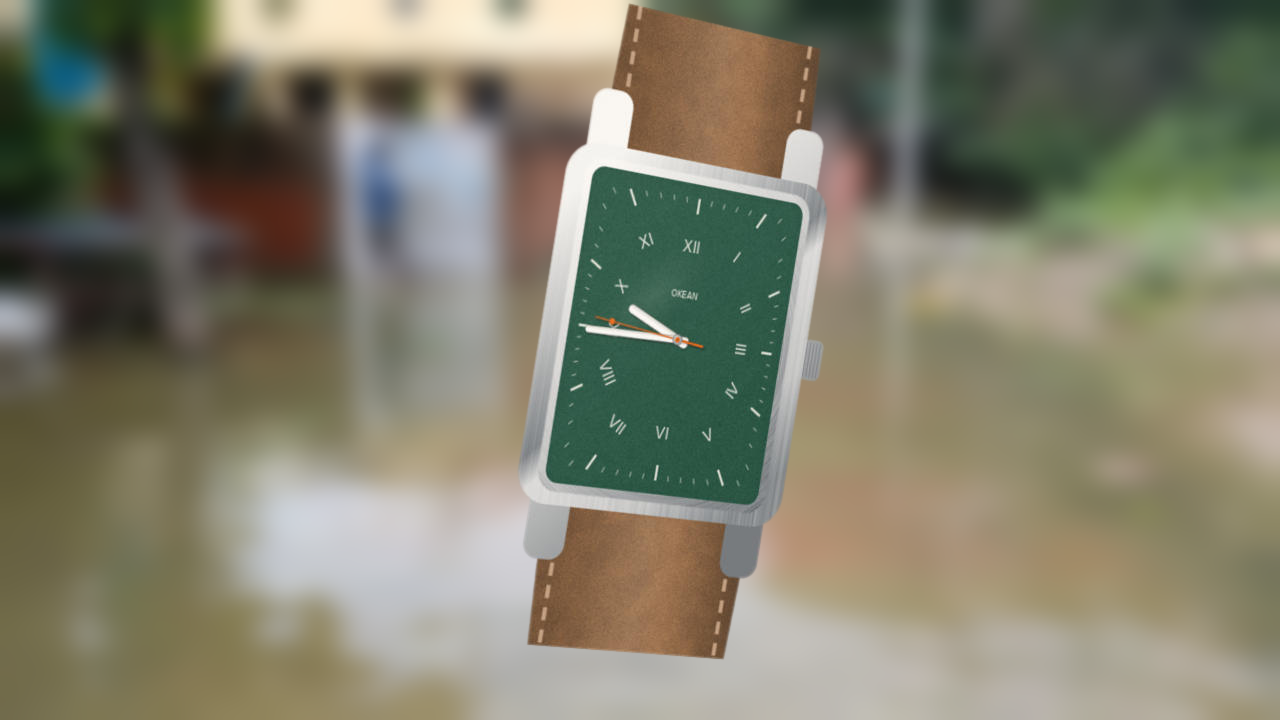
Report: {"hour": 9, "minute": 44, "second": 46}
